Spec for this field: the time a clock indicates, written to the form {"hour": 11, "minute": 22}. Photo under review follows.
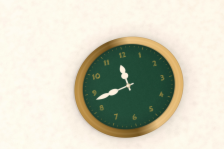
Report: {"hour": 11, "minute": 43}
